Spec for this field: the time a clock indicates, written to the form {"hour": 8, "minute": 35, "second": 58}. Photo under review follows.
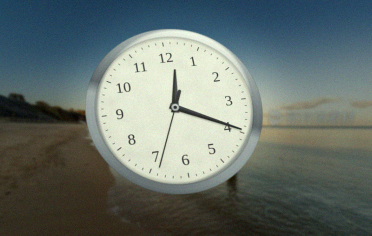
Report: {"hour": 12, "minute": 19, "second": 34}
